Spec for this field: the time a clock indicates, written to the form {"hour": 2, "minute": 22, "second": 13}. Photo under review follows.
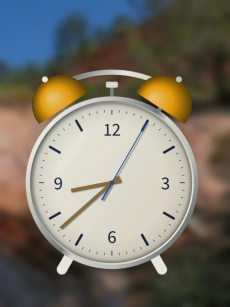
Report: {"hour": 8, "minute": 38, "second": 5}
